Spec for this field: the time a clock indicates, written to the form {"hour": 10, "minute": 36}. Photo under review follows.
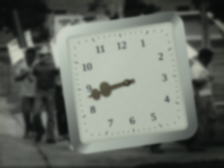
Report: {"hour": 8, "minute": 43}
